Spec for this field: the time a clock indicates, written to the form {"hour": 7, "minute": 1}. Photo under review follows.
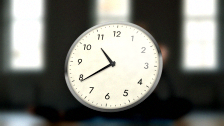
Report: {"hour": 10, "minute": 39}
